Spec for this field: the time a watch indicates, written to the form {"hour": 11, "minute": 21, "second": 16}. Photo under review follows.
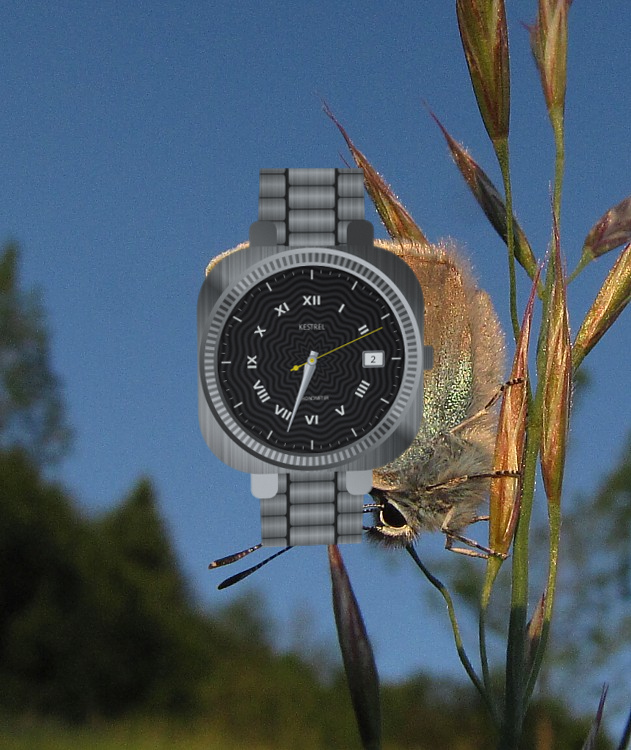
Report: {"hour": 6, "minute": 33, "second": 11}
